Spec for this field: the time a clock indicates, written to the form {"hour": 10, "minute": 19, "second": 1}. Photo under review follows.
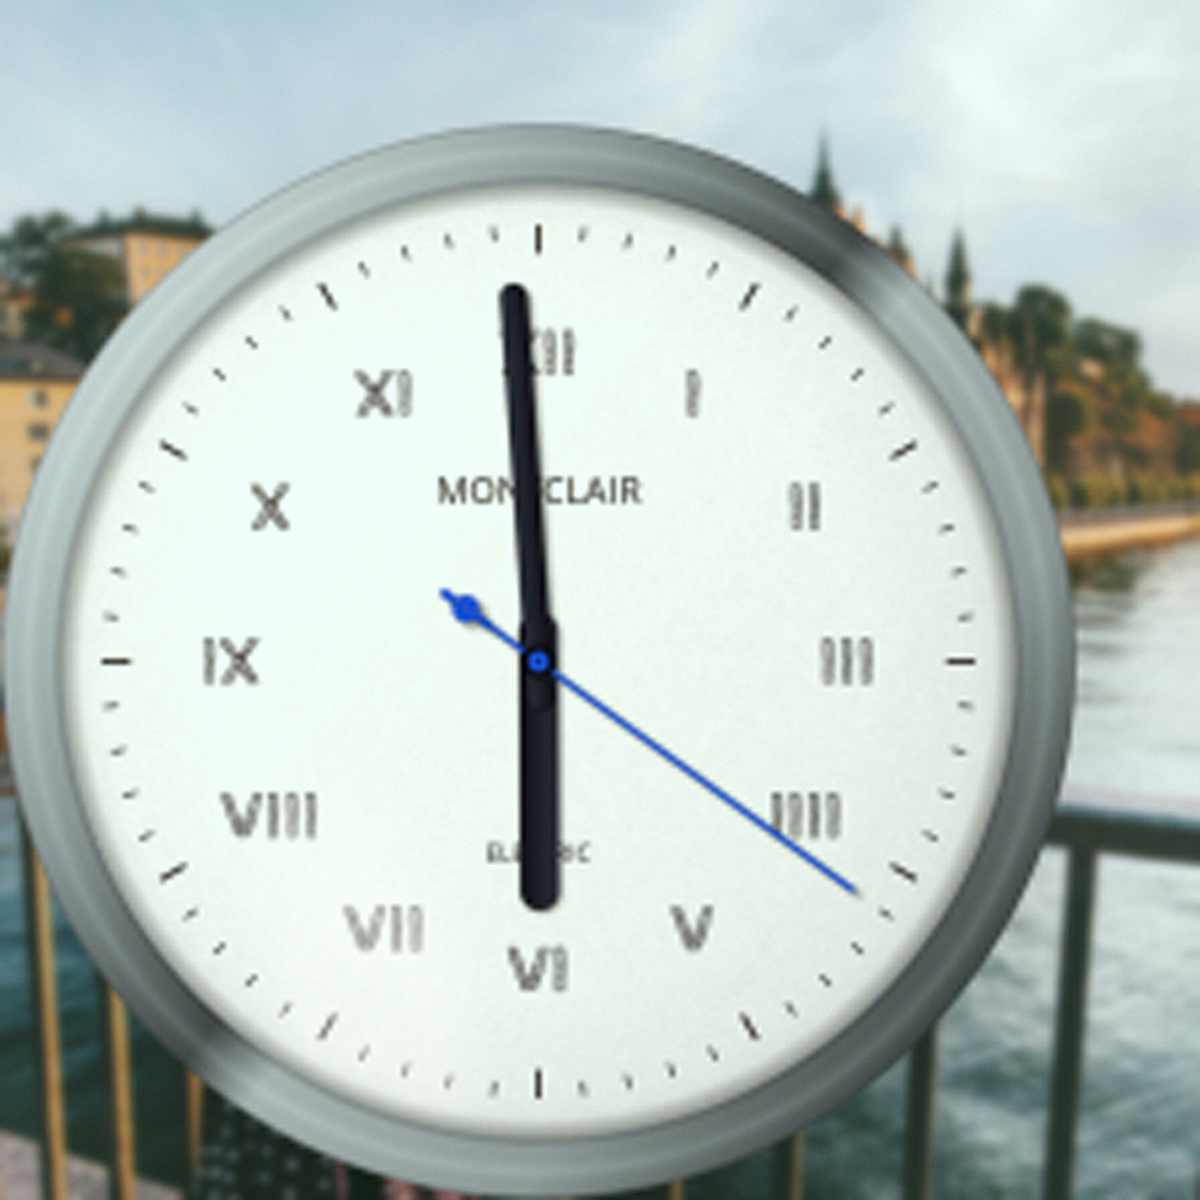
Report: {"hour": 5, "minute": 59, "second": 21}
